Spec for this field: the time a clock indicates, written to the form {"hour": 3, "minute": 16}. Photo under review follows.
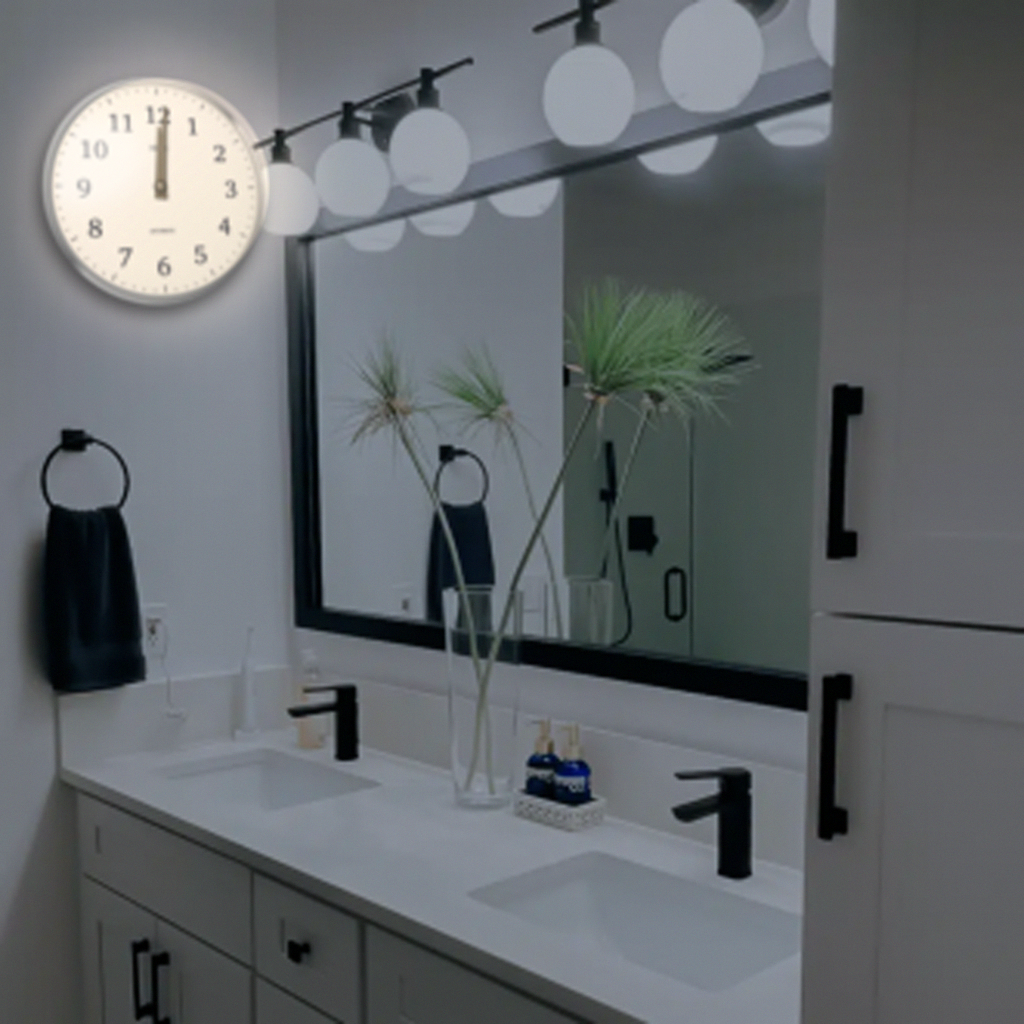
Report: {"hour": 12, "minute": 1}
